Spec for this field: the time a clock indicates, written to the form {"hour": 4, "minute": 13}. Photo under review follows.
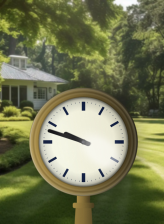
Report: {"hour": 9, "minute": 48}
